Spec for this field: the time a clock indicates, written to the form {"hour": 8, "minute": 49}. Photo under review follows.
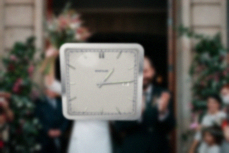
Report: {"hour": 1, "minute": 14}
